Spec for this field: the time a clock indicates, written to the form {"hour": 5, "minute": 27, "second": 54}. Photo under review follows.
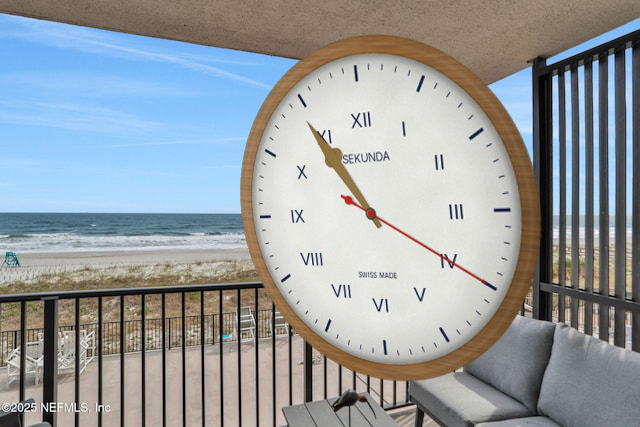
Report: {"hour": 10, "minute": 54, "second": 20}
